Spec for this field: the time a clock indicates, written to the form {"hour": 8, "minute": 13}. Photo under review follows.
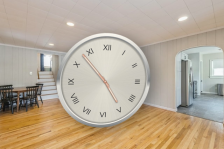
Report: {"hour": 4, "minute": 53}
